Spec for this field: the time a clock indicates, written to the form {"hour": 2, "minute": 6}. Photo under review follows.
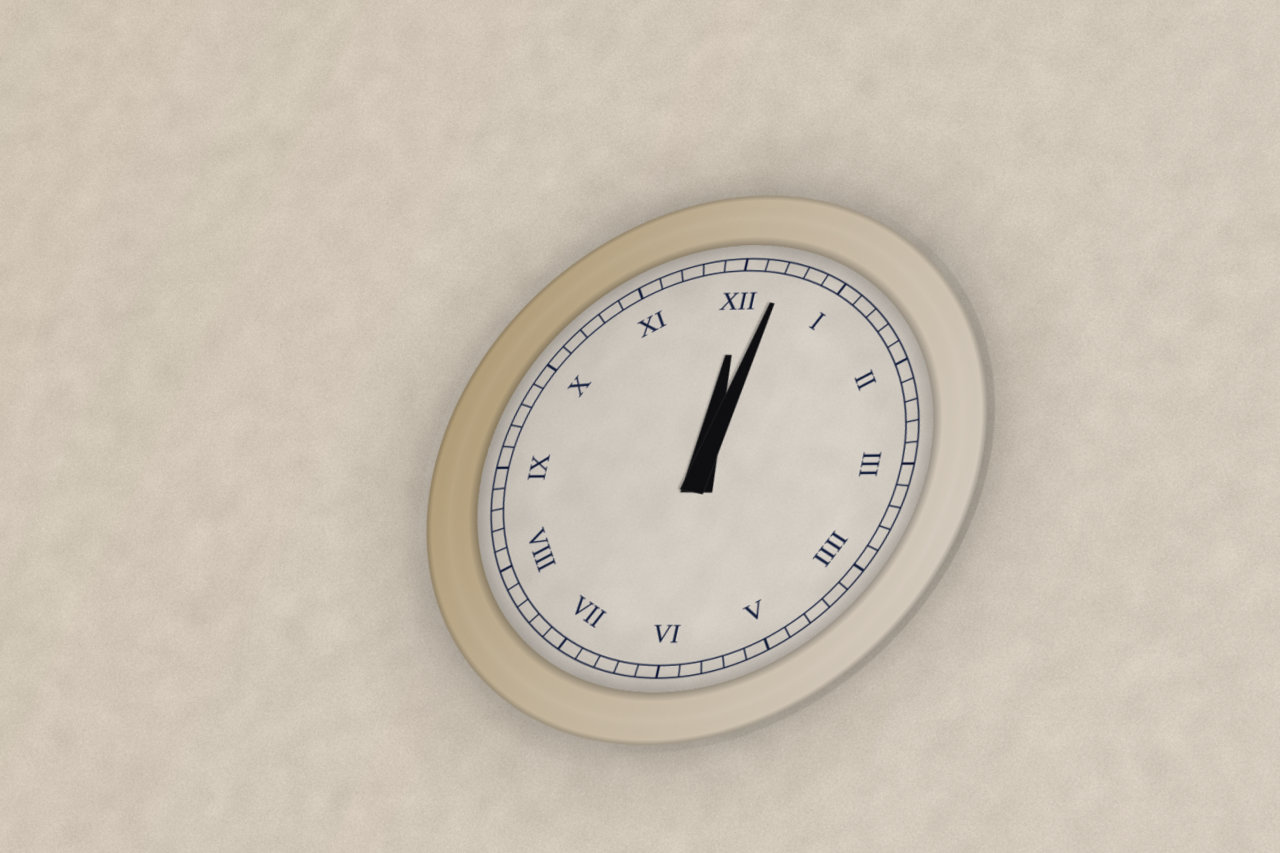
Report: {"hour": 12, "minute": 2}
